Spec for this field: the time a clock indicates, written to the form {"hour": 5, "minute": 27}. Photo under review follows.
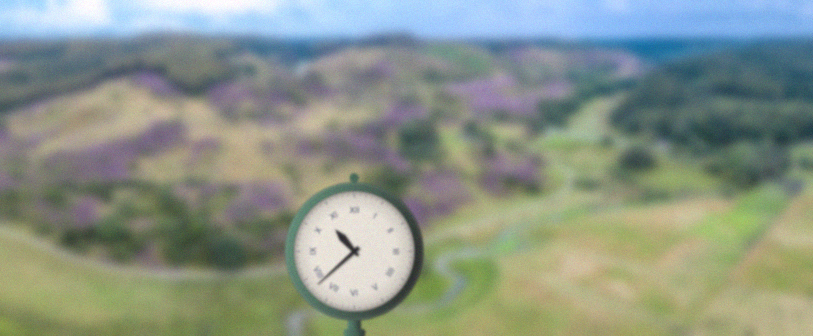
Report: {"hour": 10, "minute": 38}
